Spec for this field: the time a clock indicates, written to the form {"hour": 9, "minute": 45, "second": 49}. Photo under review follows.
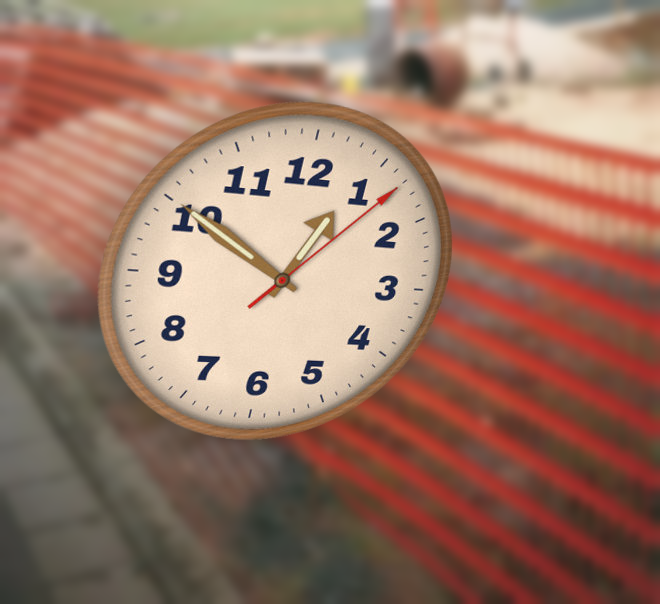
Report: {"hour": 12, "minute": 50, "second": 7}
